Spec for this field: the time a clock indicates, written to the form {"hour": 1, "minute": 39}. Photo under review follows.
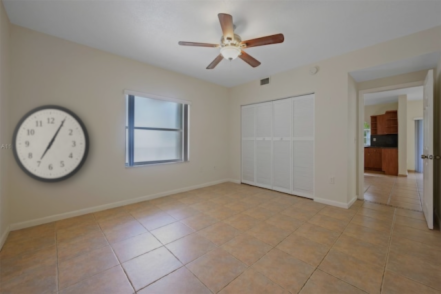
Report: {"hour": 7, "minute": 5}
